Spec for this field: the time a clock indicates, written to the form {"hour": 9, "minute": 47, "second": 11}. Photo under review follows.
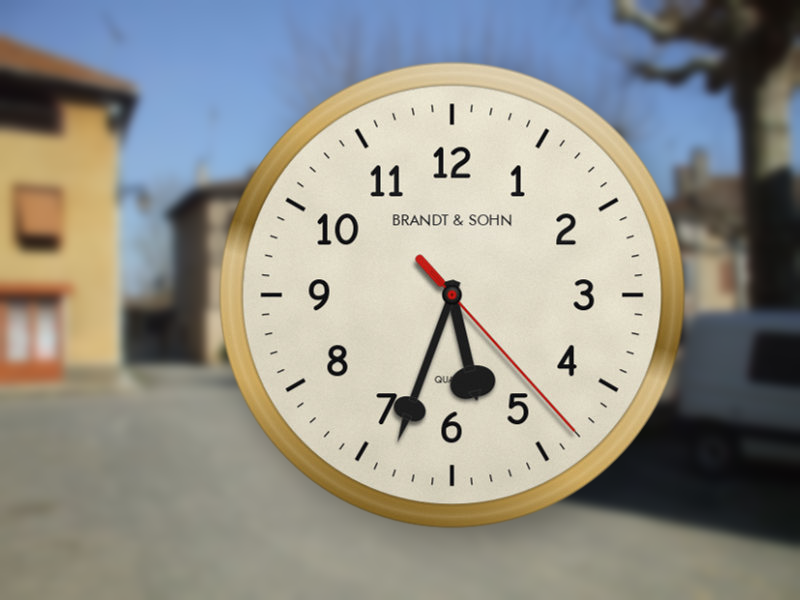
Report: {"hour": 5, "minute": 33, "second": 23}
